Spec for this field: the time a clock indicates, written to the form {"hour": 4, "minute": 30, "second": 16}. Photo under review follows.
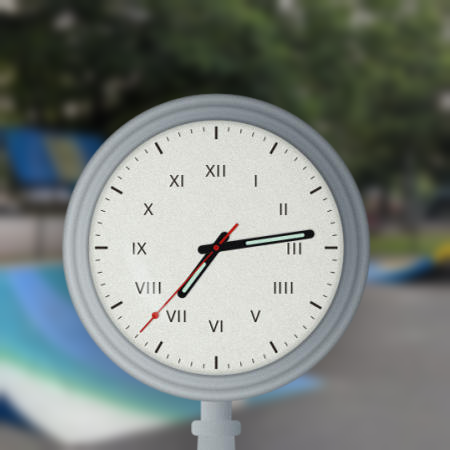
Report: {"hour": 7, "minute": 13, "second": 37}
